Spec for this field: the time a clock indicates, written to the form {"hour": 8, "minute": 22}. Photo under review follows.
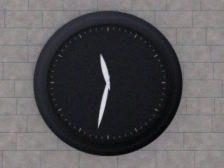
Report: {"hour": 11, "minute": 32}
